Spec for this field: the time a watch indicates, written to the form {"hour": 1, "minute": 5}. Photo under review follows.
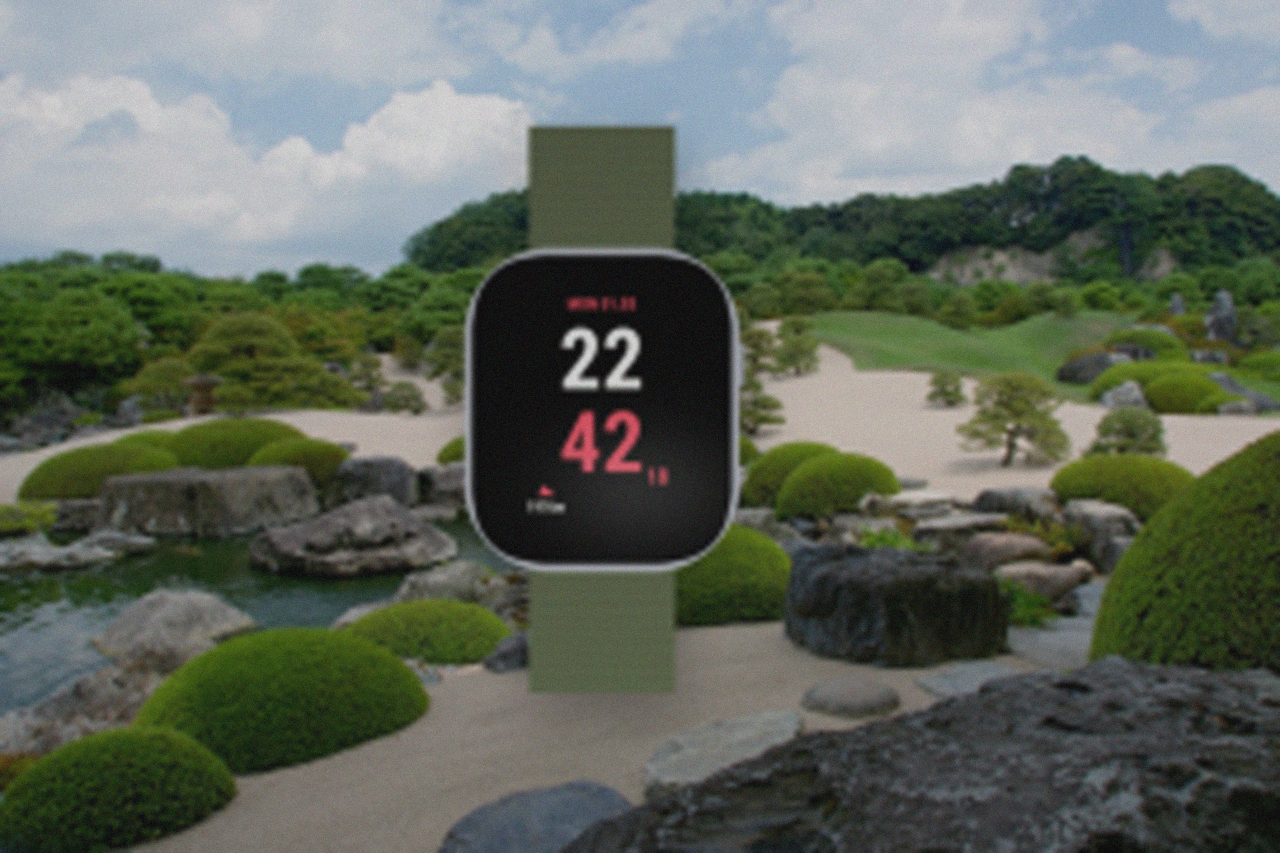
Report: {"hour": 22, "minute": 42}
